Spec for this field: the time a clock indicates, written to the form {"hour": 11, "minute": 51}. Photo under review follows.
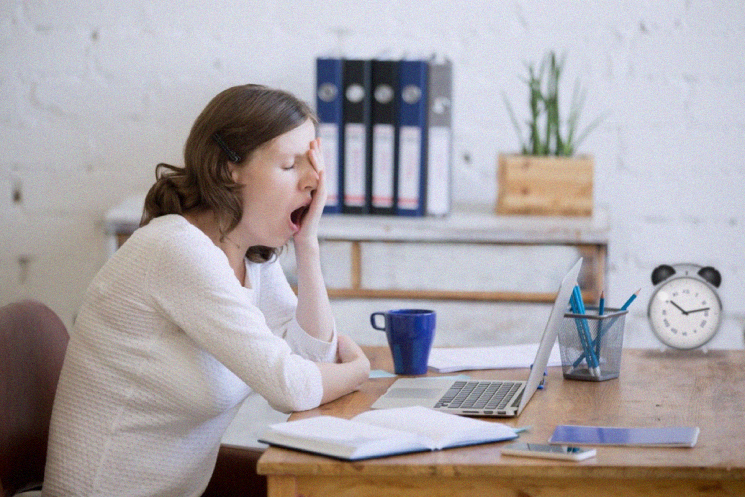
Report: {"hour": 10, "minute": 13}
